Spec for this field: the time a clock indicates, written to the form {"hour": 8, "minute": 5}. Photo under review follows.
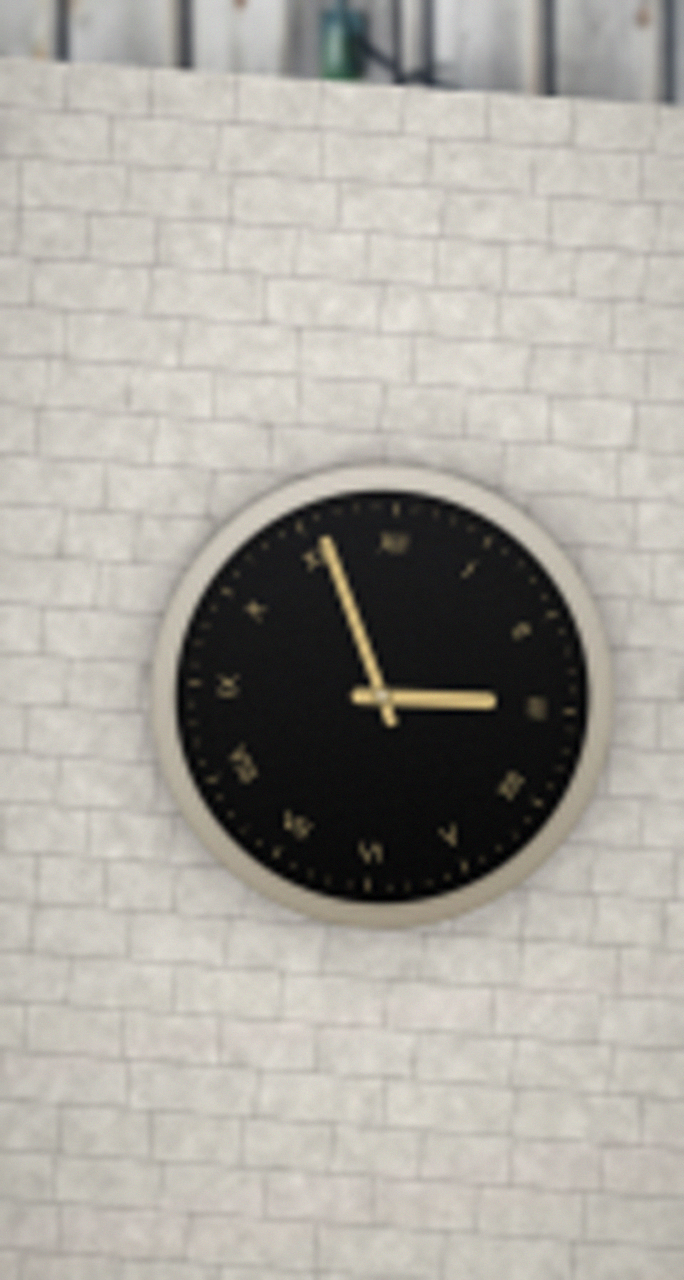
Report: {"hour": 2, "minute": 56}
